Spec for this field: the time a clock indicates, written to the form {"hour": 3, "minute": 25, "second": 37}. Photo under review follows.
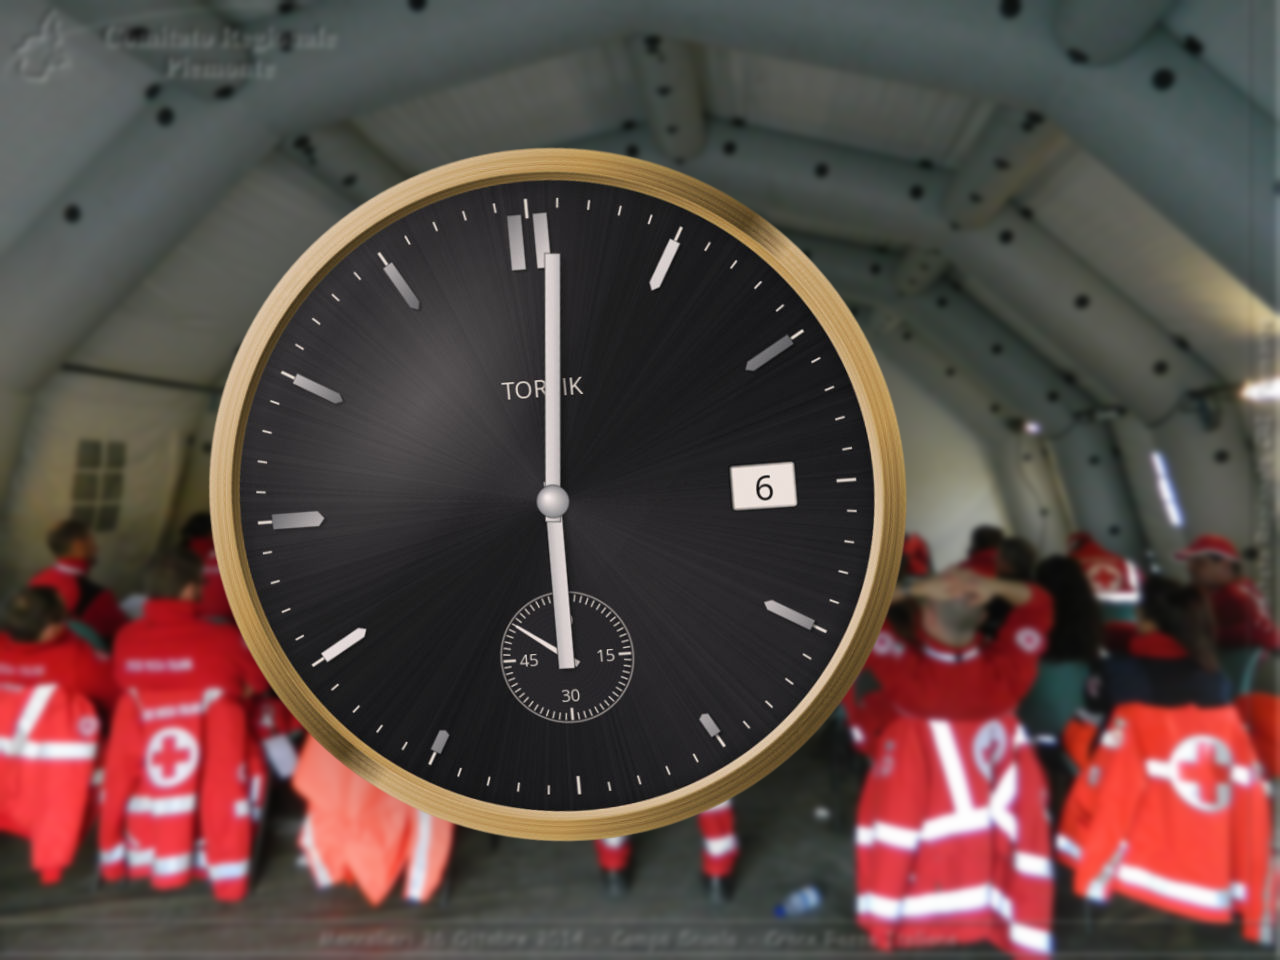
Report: {"hour": 6, "minute": 0, "second": 51}
